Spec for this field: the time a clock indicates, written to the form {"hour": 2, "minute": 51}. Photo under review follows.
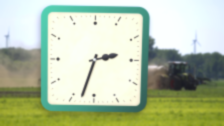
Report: {"hour": 2, "minute": 33}
